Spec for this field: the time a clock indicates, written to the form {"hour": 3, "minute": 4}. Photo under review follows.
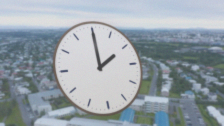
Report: {"hour": 2, "minute": 0}
